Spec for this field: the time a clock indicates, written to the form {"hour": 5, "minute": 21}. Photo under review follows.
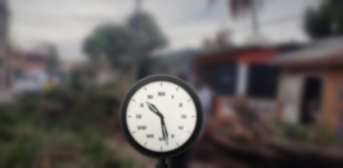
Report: {"hour": 10, "minute": 28}
